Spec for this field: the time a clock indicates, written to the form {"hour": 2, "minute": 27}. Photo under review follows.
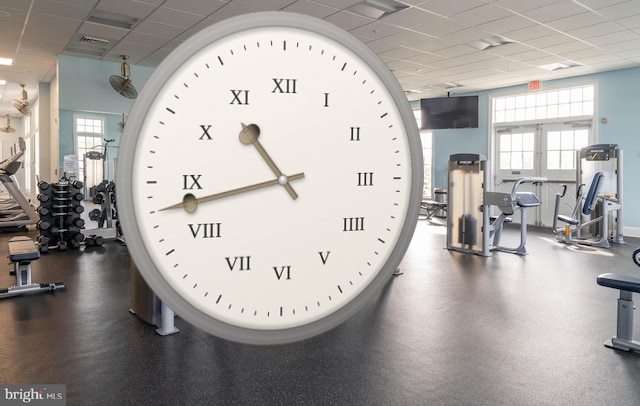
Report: {"hour": 10, "minute": 43}
